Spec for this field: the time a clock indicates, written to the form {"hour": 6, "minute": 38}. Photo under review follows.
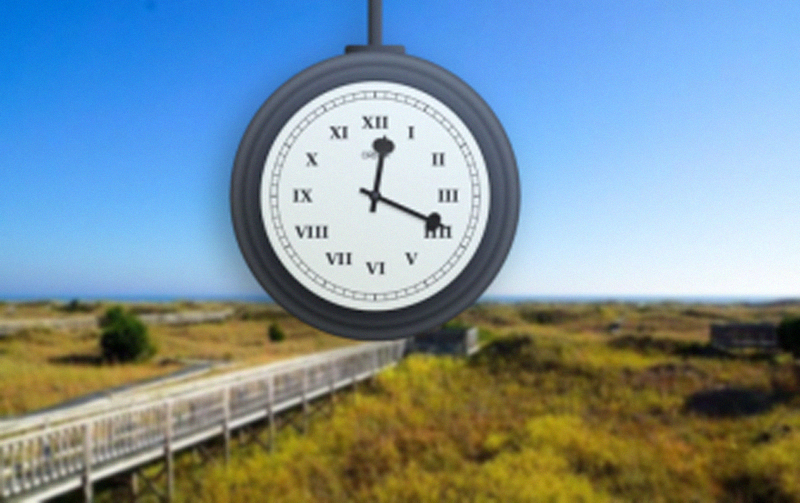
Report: {"hour": 12, "minute": 19}
